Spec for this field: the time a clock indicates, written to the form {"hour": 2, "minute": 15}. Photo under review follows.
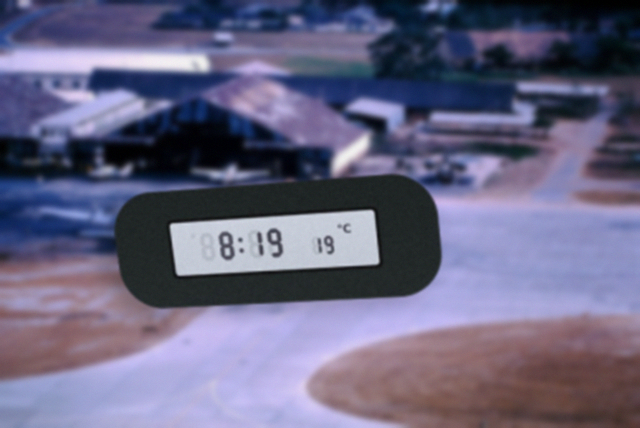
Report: {"hour": 8, "minute": 19}
